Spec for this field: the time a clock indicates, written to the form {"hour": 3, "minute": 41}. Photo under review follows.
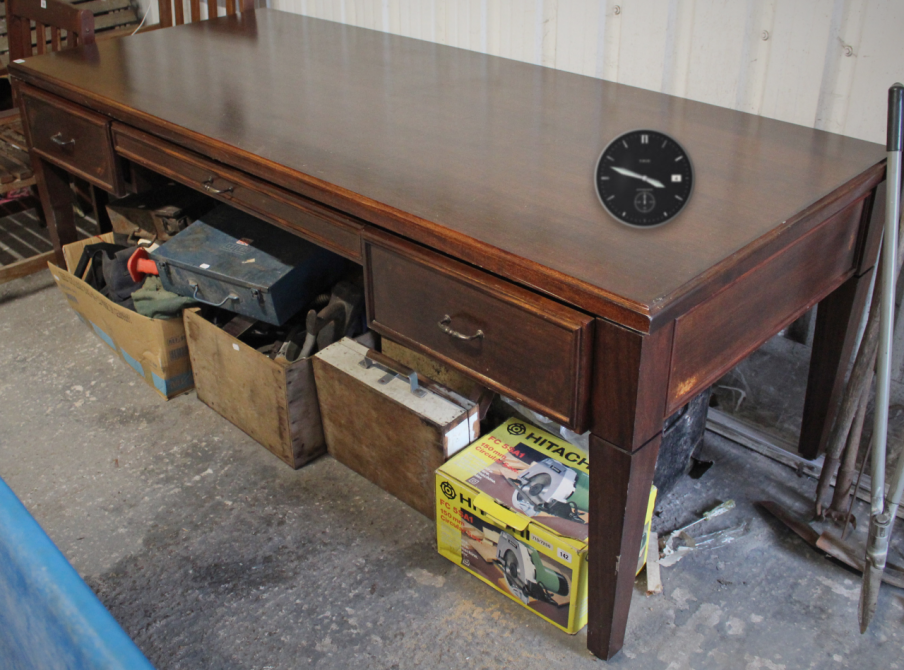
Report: {"hour": 3, "minute": 48}
